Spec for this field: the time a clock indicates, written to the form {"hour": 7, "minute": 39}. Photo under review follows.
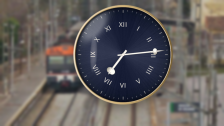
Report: {"hour": 7, "minute": 14}
